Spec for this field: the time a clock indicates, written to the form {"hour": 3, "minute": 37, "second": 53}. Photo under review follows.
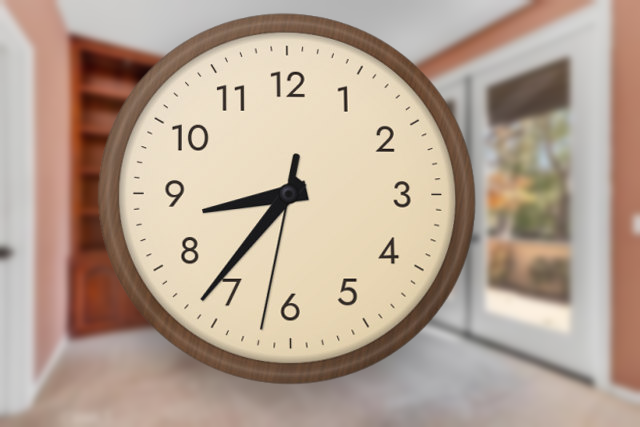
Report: {"hour": 8, "minute": 36, "second": 32}
